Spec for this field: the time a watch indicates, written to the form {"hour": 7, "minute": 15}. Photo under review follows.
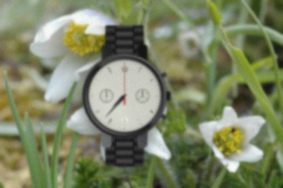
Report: {"hour": 7, "minute": 37}
